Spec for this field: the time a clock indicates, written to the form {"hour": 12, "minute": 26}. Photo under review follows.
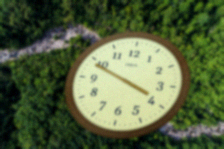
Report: {"hour": 3, "minute": 49}
